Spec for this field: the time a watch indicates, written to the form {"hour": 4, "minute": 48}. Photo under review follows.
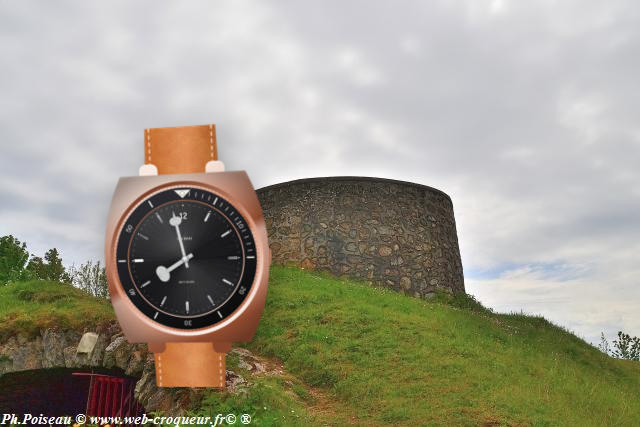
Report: {"hour": 7, "minute": 58}
